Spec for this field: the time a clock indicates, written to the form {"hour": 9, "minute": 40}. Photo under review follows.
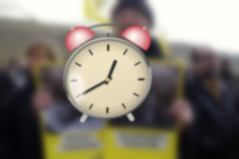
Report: {"hour": 12, "minute": 40}
